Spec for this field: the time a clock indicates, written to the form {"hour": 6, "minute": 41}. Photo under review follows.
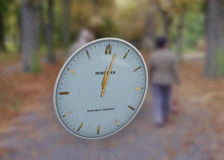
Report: {"hour": 12, "minute": 2}
